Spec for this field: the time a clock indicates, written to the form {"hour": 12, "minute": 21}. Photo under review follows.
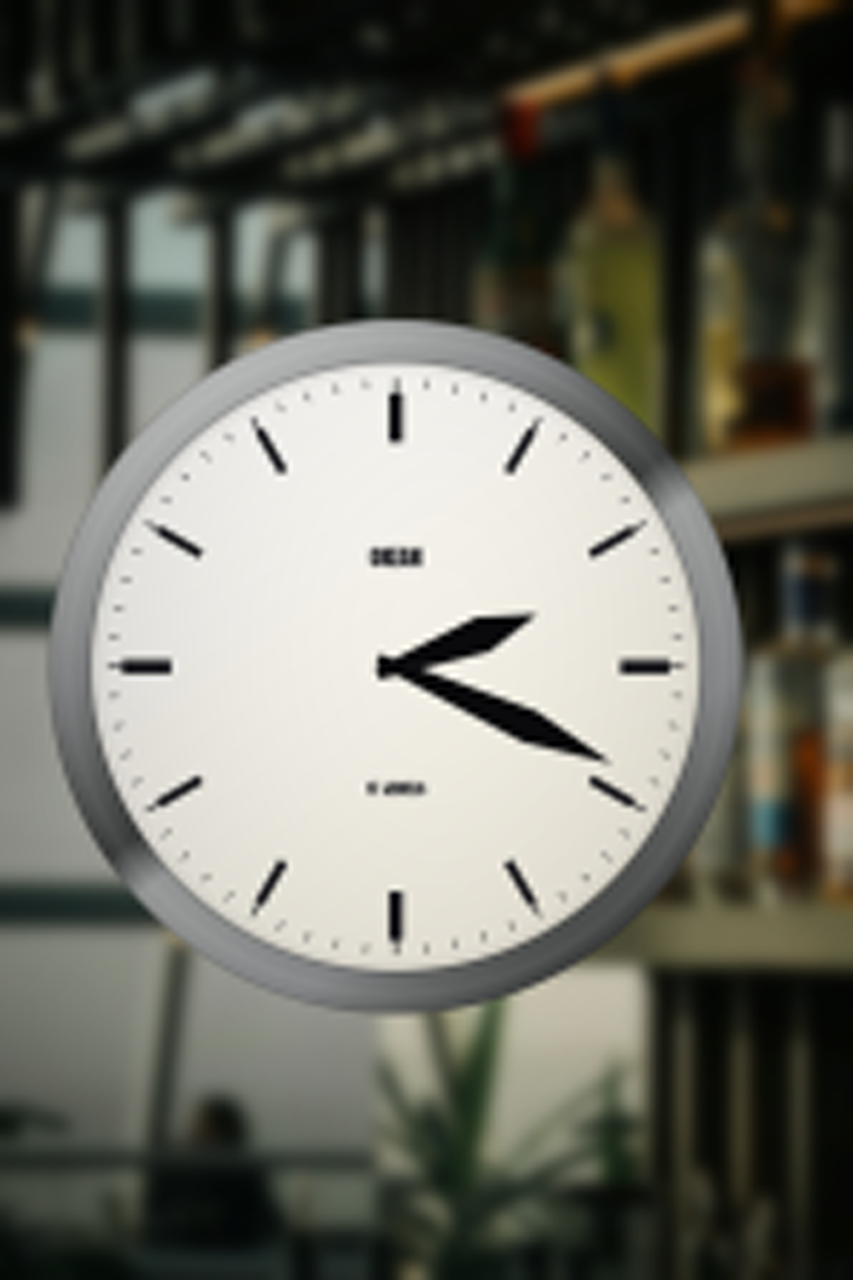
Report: {"hour": 2, "minute": 19}
